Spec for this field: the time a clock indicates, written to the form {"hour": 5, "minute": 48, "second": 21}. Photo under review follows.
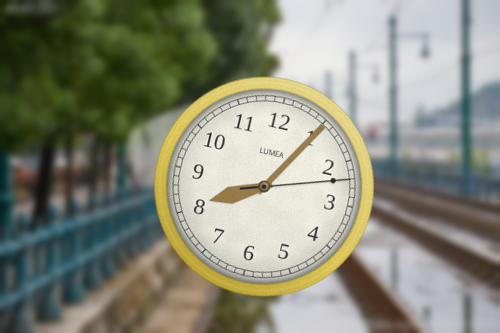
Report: {"hour": 8, "minute": 5, "second": 12}
